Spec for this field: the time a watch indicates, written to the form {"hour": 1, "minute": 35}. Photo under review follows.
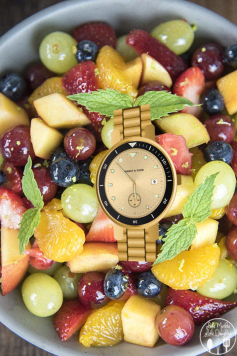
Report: {"hour": 5, "minute": 53}
